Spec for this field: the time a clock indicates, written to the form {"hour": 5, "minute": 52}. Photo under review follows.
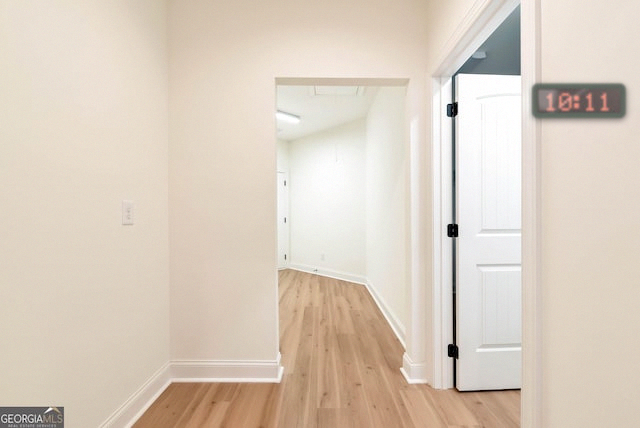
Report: {"hour": 10, "minute": 11}
